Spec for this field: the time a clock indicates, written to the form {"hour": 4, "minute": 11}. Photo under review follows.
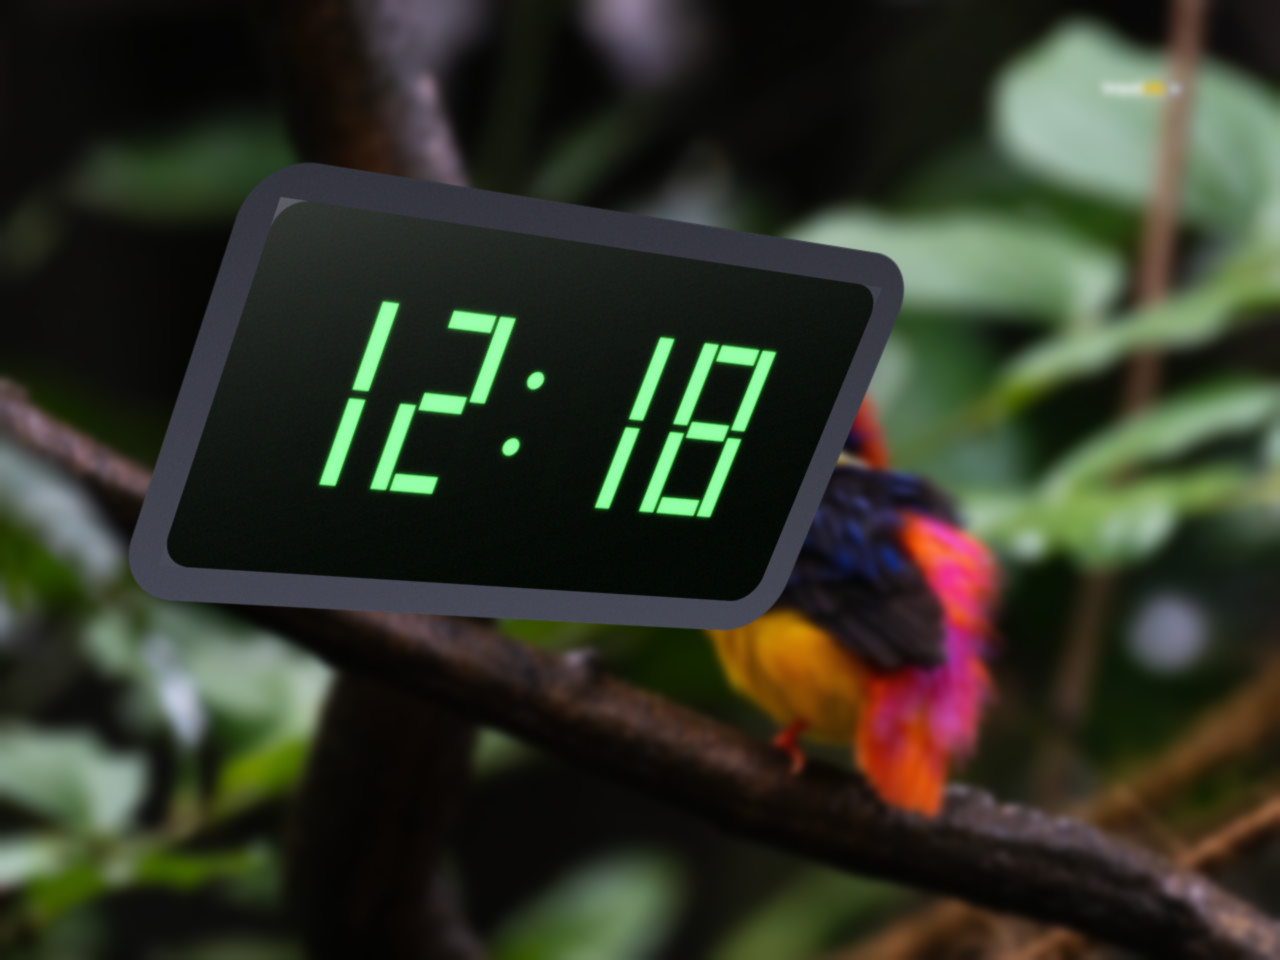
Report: {"hour": 12, "minute": 18}
